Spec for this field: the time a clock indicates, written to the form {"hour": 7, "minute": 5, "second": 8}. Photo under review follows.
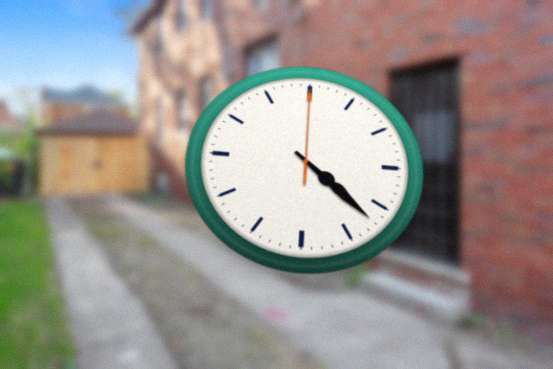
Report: {"hour": 4, "minute": 22, "second": 0}
